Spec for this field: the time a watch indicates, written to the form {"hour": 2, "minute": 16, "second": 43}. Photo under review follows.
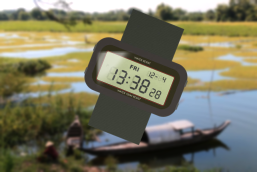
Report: {"hour": 13, "minute": 38, "second": 28}
